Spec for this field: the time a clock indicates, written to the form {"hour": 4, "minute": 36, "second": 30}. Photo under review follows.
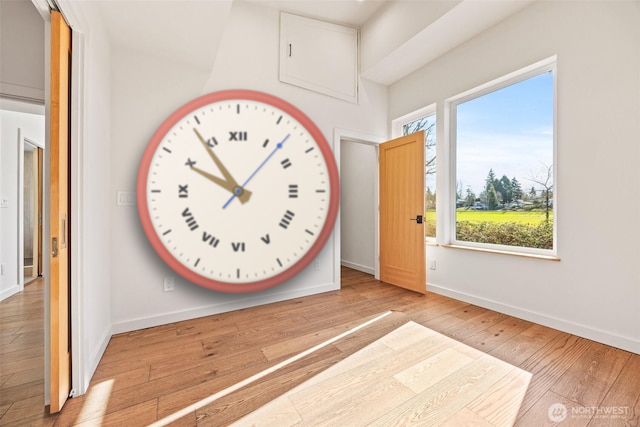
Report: {"hour": 9, "minute": 54, "second": 7}
